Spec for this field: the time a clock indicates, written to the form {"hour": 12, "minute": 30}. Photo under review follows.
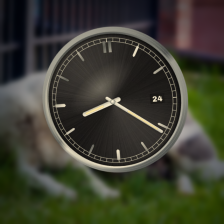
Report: {"hour": 8, "minute": 21}
